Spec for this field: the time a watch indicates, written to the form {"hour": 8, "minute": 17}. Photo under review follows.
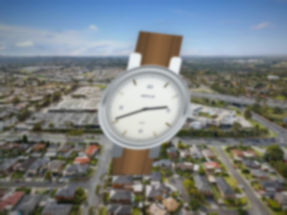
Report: {"hour": 2, "minute": 41}
